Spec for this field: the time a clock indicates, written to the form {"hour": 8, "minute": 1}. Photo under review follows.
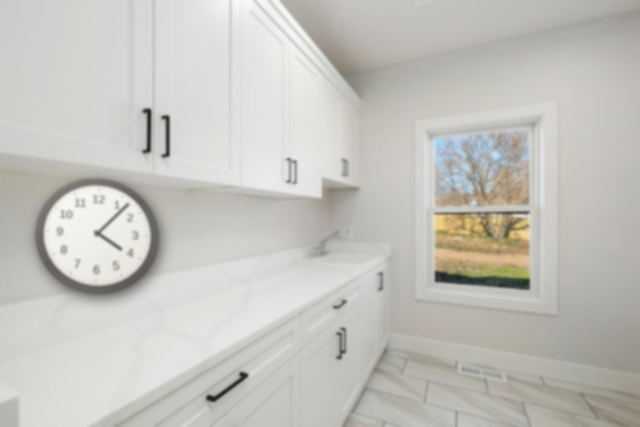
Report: {"hour": 4, "minute": 7}
